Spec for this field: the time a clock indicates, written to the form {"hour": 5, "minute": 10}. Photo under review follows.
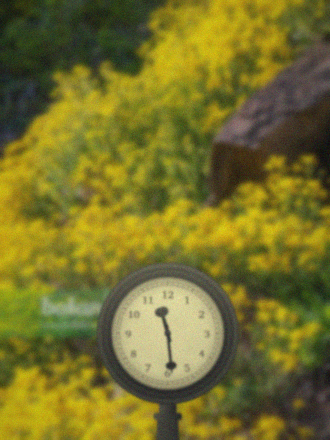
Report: {"hour": 11, "minute": 29}
